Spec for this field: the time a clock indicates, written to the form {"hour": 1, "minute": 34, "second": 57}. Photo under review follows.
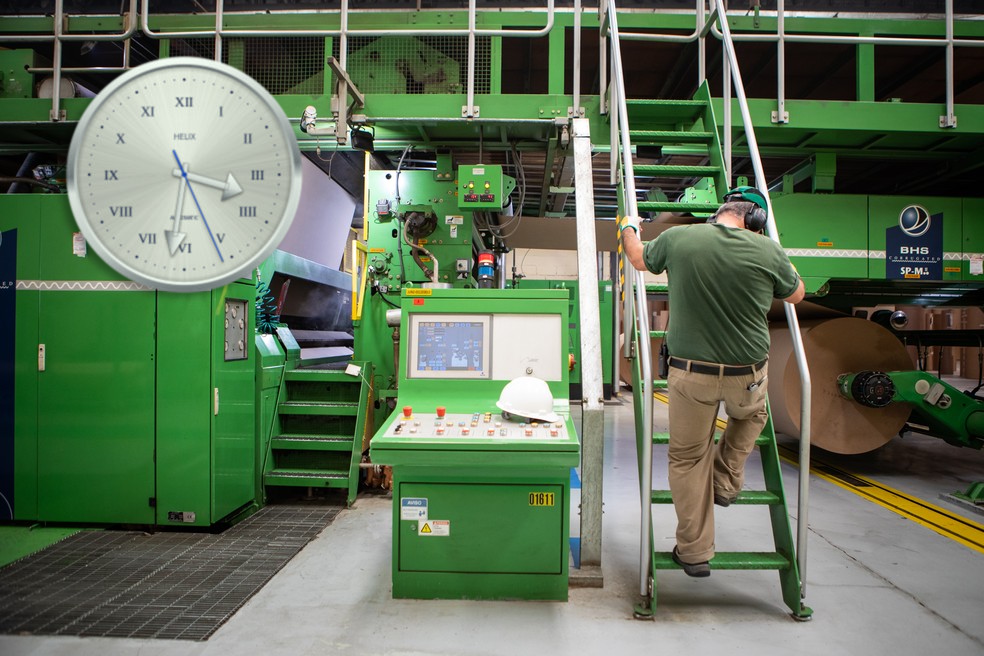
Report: {"hour": 3, "minute": 31, "second": 26}
